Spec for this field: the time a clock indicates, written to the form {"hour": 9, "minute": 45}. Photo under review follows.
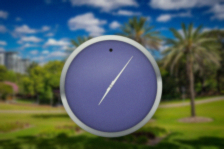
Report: {"hour": 7, "minute": 6}
